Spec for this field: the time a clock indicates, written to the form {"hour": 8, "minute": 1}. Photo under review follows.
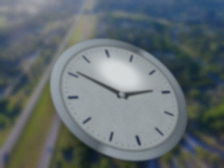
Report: {"hour": 2, "minute": 51}
